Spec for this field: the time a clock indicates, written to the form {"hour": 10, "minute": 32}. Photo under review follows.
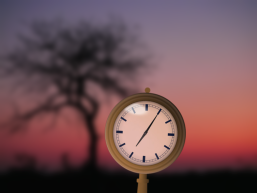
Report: {"hour": 7, "minute": 5}
